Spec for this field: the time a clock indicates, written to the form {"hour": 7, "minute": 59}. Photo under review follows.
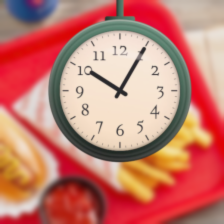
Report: {"hour": 10, "minute": 5}
